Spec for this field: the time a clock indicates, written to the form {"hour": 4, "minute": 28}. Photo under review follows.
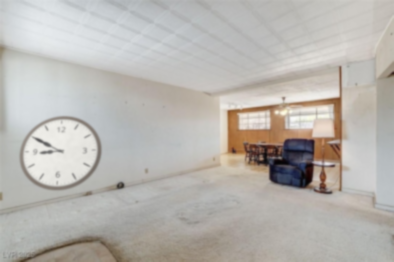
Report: {"hour": 8, "minute": 50}
